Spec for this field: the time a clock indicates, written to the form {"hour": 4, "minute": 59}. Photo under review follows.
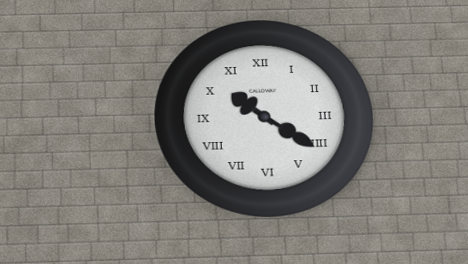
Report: {"hour": 10, "minute": 21}
